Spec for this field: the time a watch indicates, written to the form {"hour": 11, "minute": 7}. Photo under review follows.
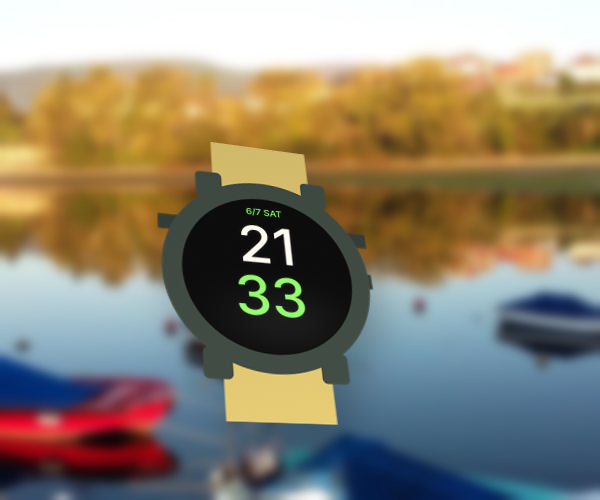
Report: {"hour": 21, "minute": 33}
